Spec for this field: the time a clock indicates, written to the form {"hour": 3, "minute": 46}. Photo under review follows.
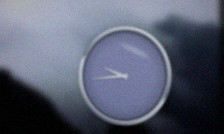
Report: {"hour": 9, "minute": 44}
